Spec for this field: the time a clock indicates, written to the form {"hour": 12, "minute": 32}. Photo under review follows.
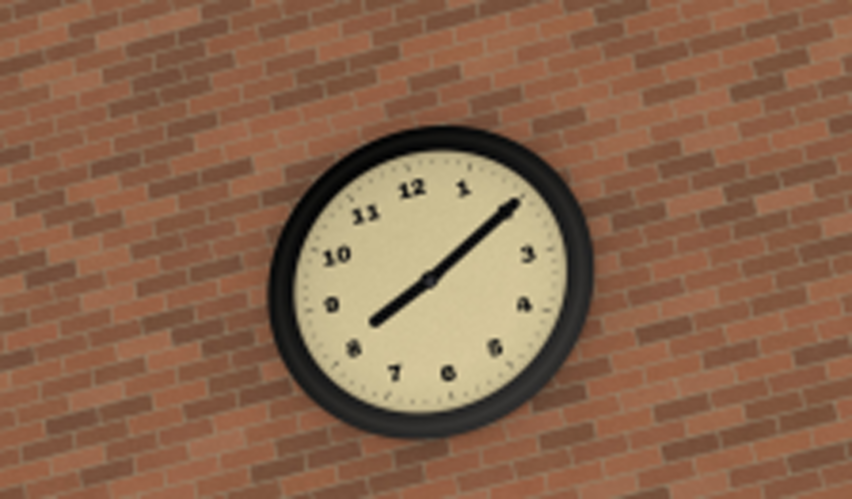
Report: {"hour": 8, "minute": 10}
